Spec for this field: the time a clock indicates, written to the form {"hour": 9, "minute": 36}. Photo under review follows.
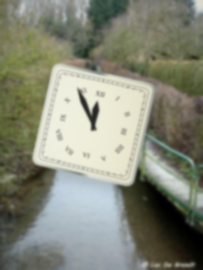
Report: {"hour": 11, "minute": 54}
